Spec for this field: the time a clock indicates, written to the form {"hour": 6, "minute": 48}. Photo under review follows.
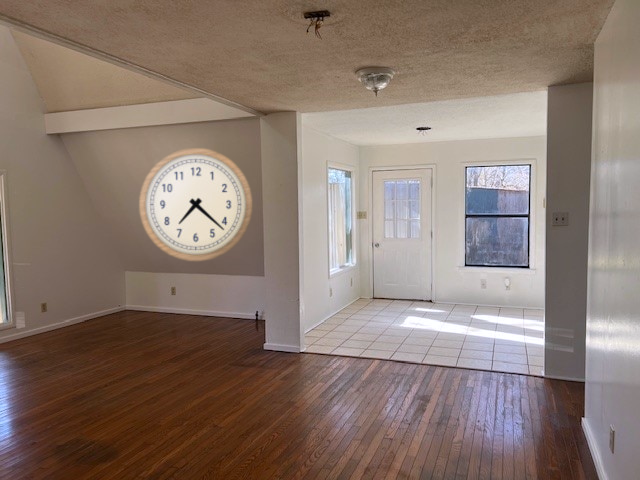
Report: {"hour": 7, "minute": 22}
